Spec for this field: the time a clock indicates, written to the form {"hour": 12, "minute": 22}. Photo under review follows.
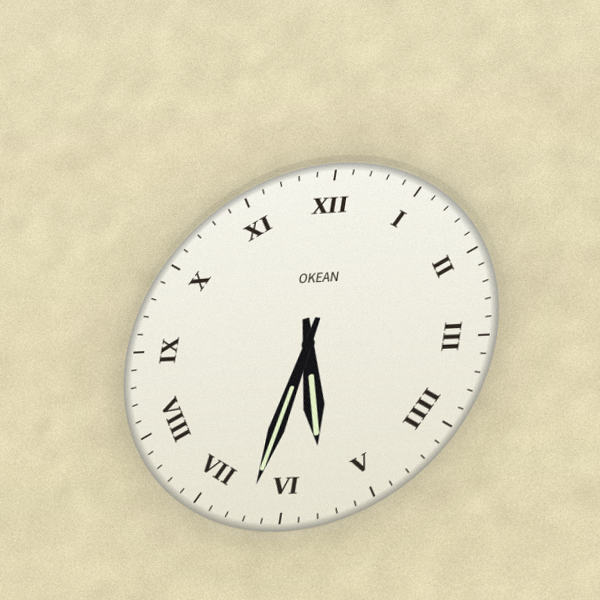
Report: {"hour": 5, "minute": 32}
